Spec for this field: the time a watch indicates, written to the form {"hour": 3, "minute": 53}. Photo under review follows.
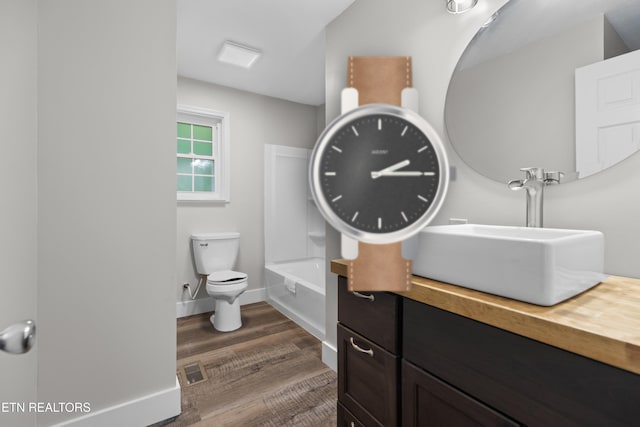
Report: {"hour": 2, "minute": 15}
